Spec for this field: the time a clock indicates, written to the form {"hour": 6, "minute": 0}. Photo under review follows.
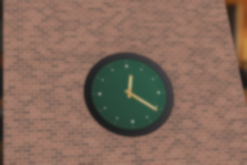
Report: {"hour": 12, "minute": 21}
